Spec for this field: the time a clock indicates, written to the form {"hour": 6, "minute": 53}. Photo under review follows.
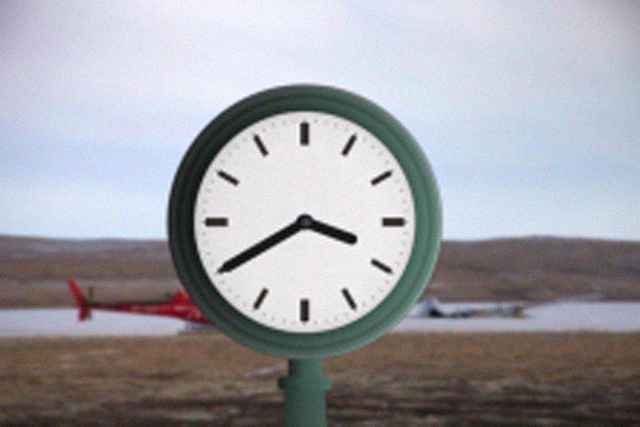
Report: {"hour": 3, "minute": 40}
